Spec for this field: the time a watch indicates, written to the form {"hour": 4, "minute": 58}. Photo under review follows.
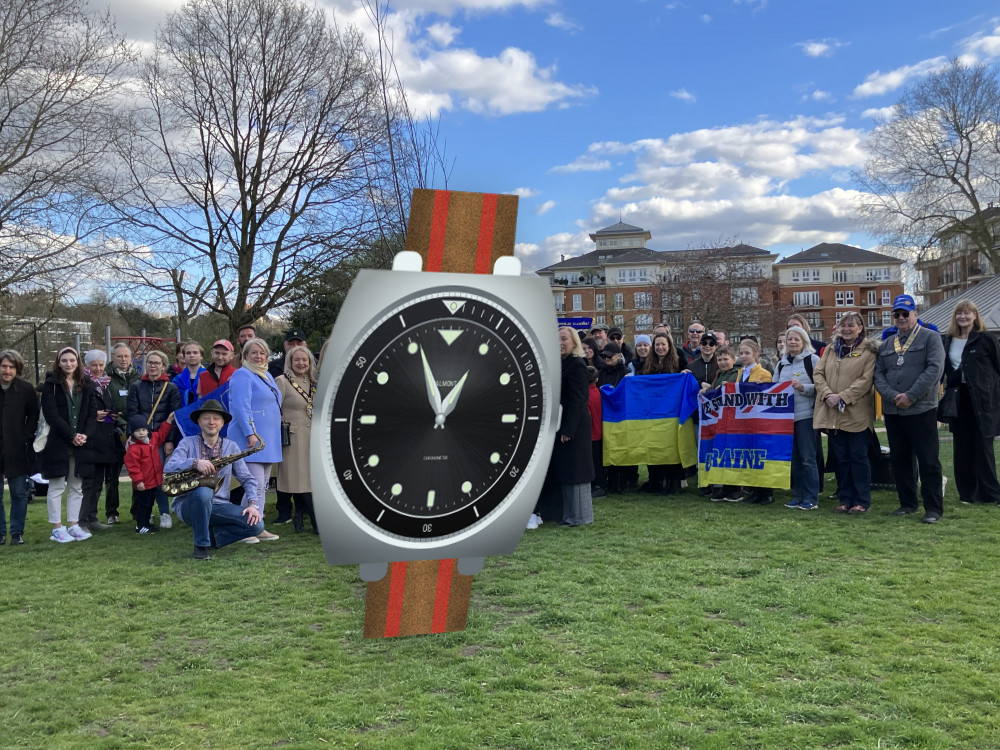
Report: {"hour": 12, "minute": 56}
